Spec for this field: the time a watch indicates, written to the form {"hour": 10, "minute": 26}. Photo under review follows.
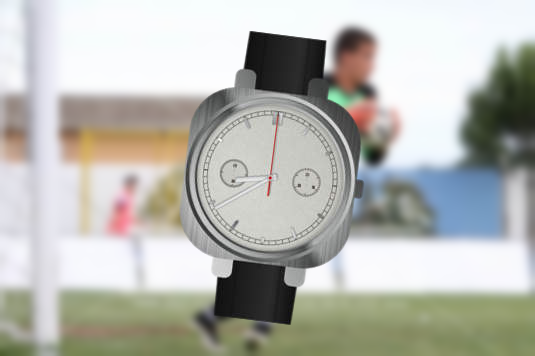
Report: {"hour": 8, "minute": 39}
